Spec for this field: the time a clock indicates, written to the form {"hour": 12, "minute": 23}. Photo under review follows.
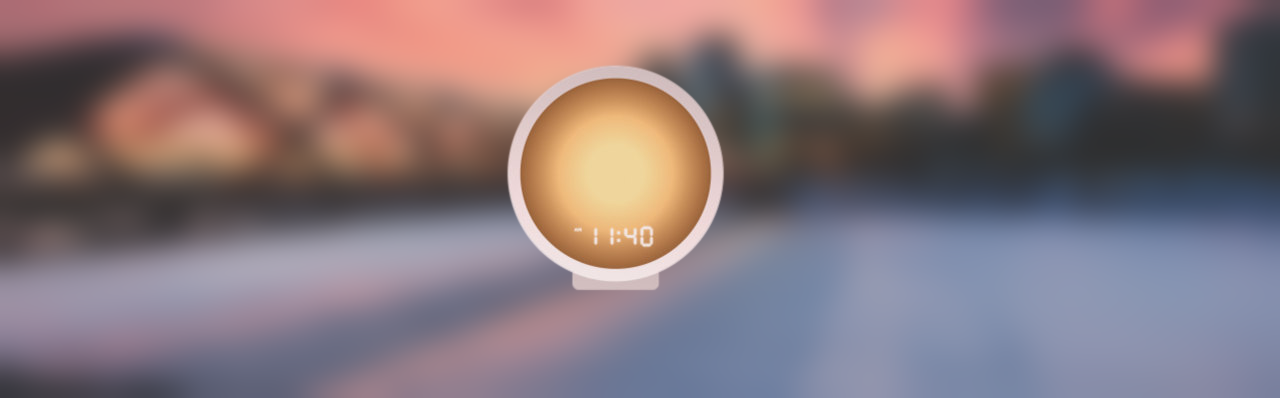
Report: {"hour": 11, "minute": 40}
